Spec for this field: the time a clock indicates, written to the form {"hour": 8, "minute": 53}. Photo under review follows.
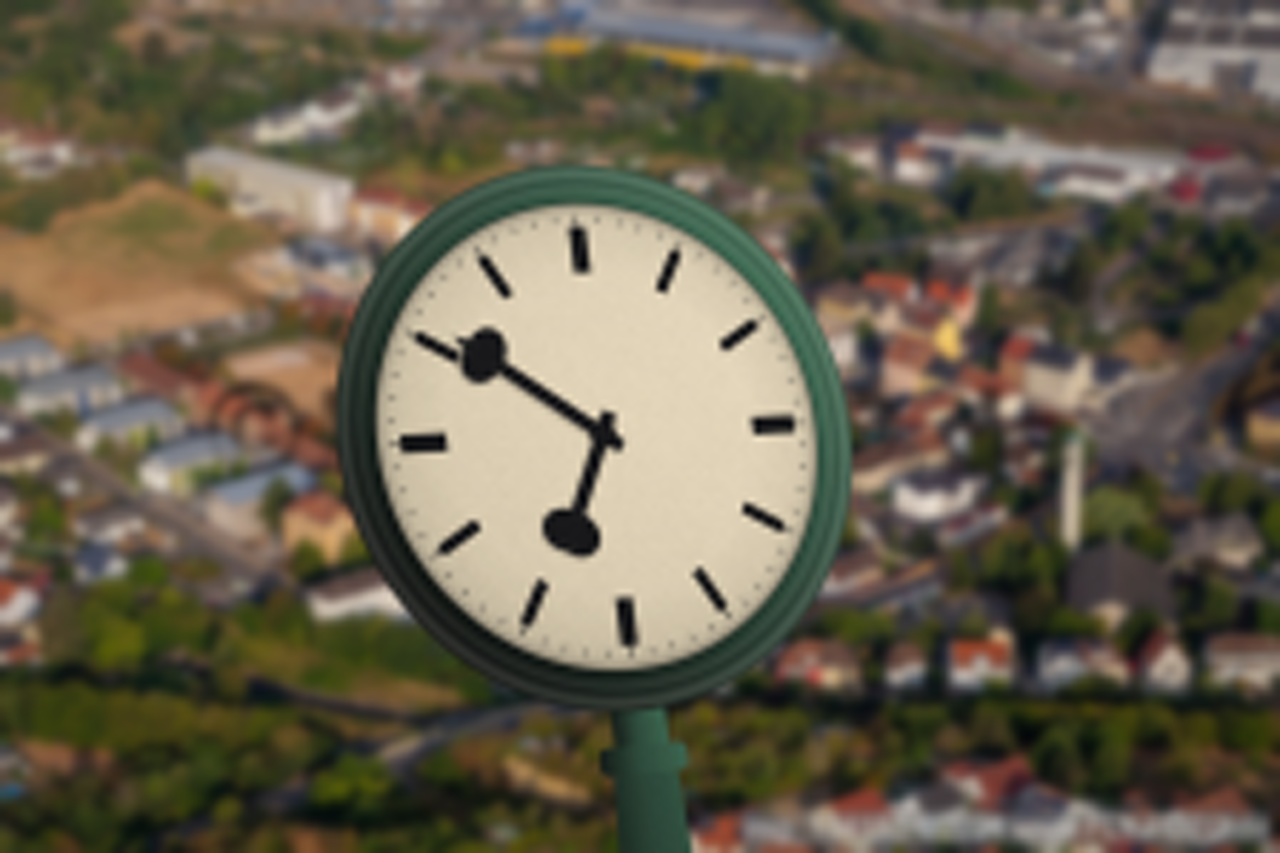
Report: {"hour": 6, "minute": 51}
